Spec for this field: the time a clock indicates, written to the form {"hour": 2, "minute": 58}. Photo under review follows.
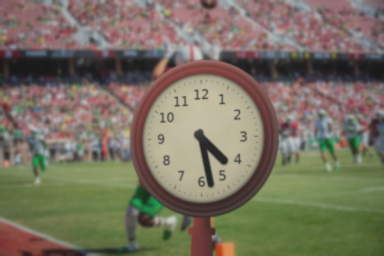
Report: {"hour": 4, "minute": 28}
